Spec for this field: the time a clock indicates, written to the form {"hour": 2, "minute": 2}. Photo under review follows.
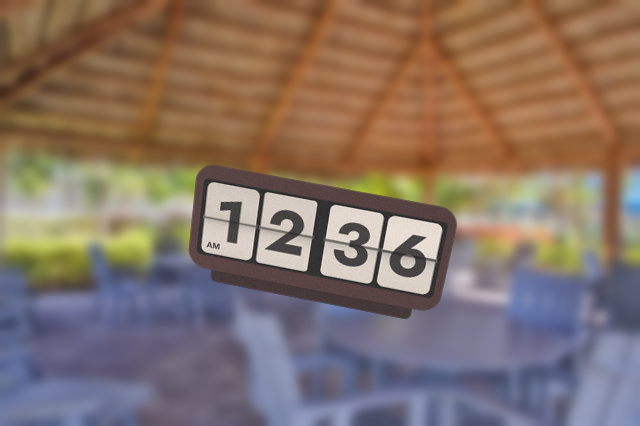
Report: {"hour": 12, "minute": 36}
